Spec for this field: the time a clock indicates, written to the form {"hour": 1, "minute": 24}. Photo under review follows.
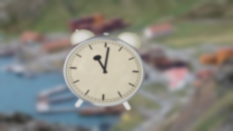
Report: {"hour": 11, "minute": 1}
